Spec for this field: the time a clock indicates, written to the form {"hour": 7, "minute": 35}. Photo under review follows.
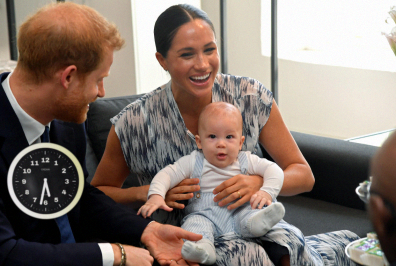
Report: {"hour": 5, "minute": 32}
